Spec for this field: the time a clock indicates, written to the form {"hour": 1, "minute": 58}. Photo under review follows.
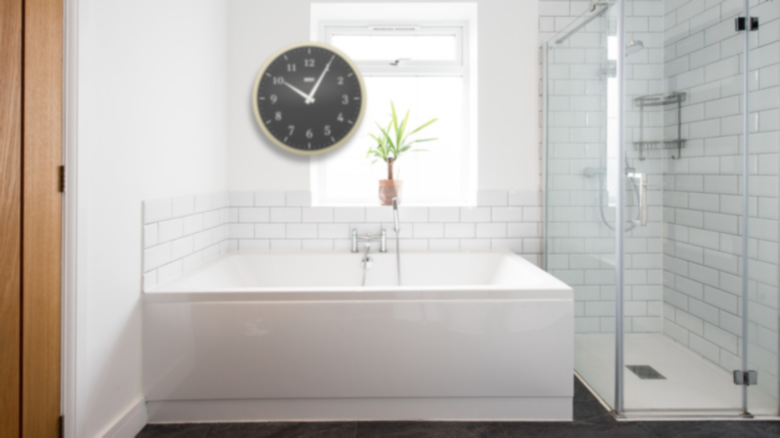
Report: {"hour": 10, "minute": 5}
